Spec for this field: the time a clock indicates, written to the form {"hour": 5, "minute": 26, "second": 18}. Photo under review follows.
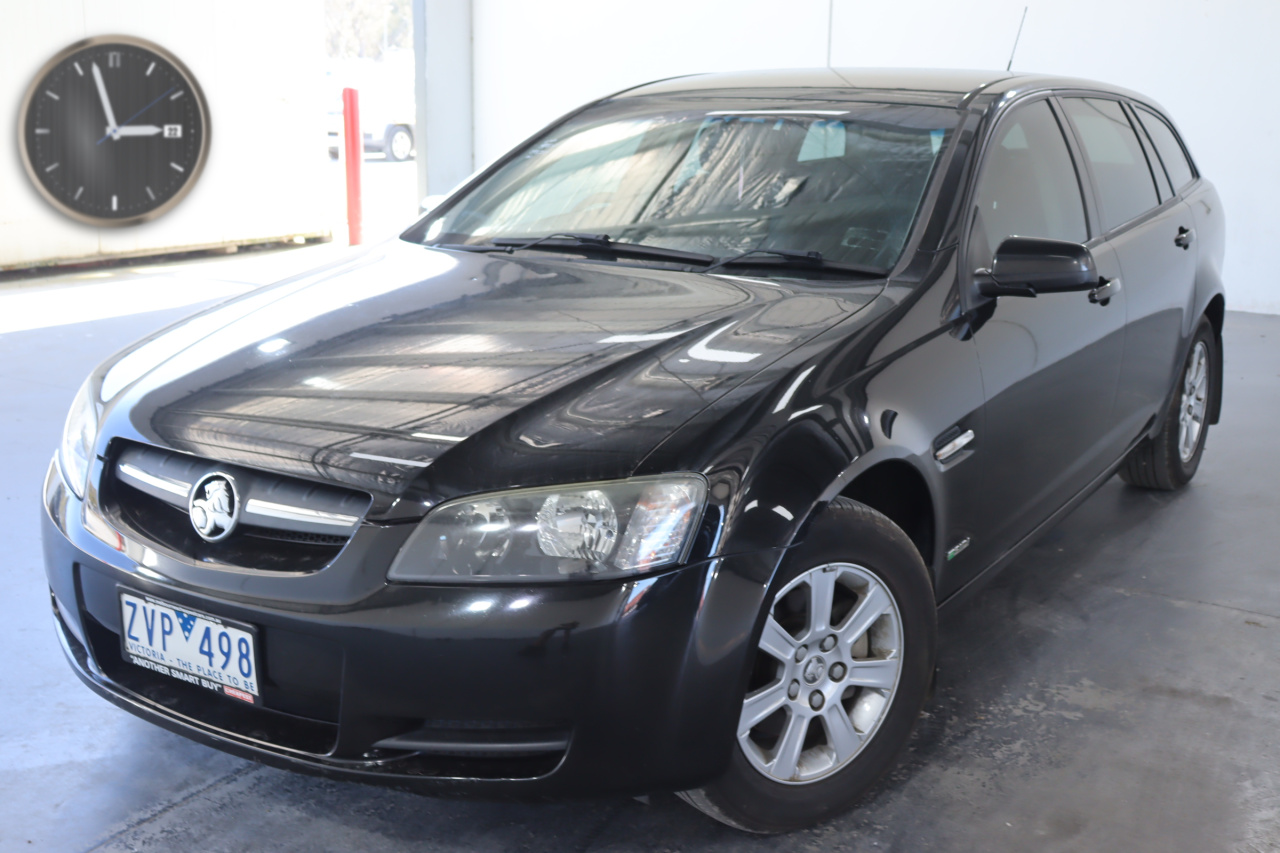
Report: {"hour": 2, "minute": 57, "second": 9}
